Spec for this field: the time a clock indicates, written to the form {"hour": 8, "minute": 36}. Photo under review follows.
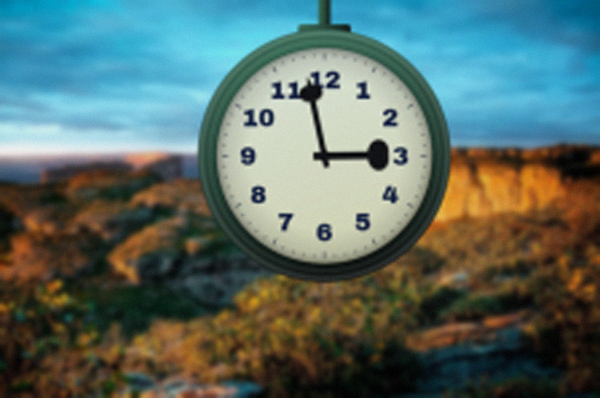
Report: {"hour": 2, "minute": 58}
